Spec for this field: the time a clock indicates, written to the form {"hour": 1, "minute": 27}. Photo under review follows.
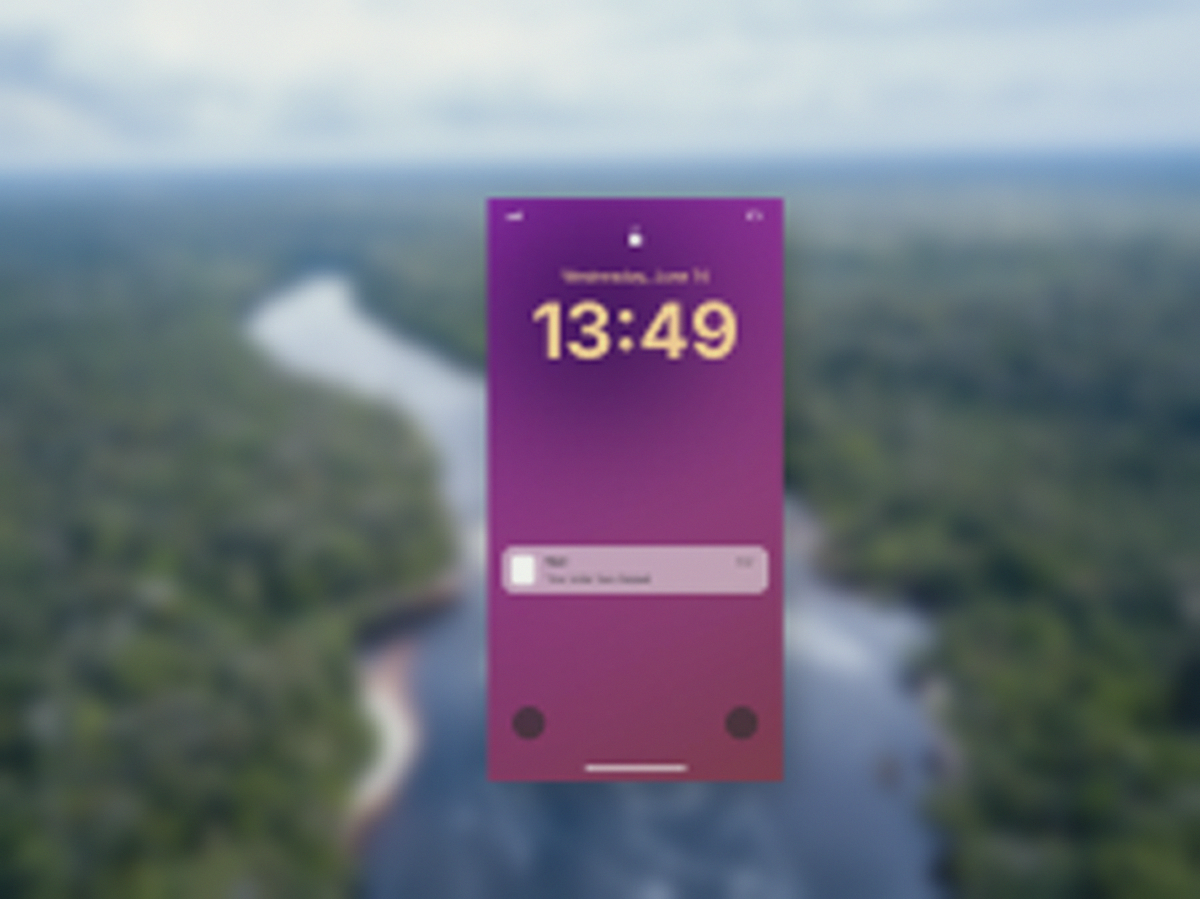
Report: {"hour": 13, "minute": 49}
